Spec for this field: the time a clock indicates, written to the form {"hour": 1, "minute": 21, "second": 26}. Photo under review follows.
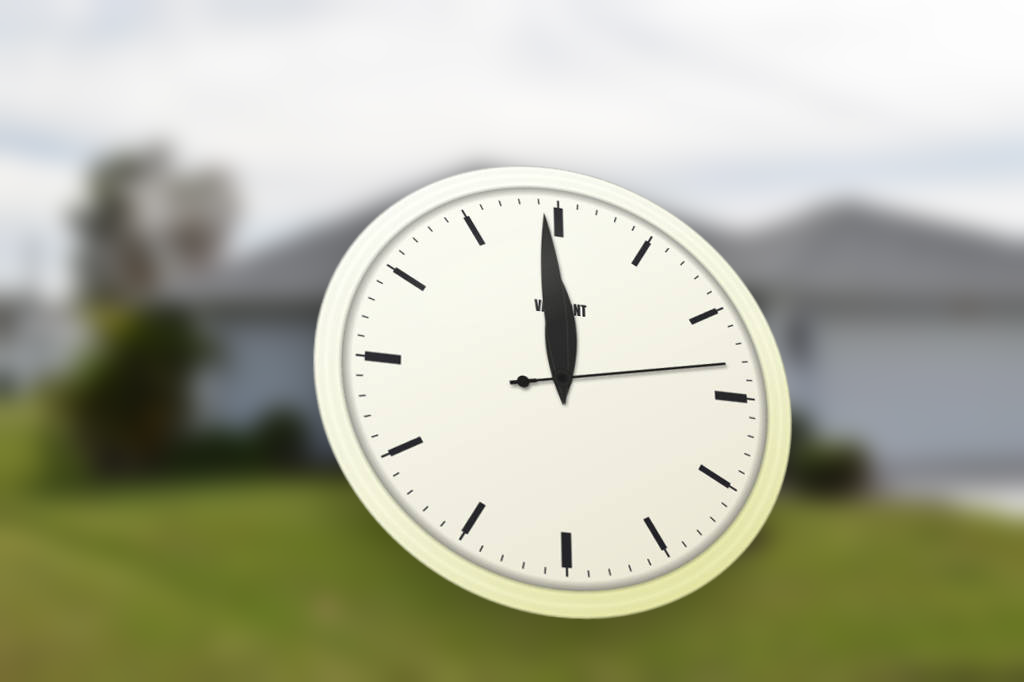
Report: {"hour": 11, "minute": 59, "second": 13}
